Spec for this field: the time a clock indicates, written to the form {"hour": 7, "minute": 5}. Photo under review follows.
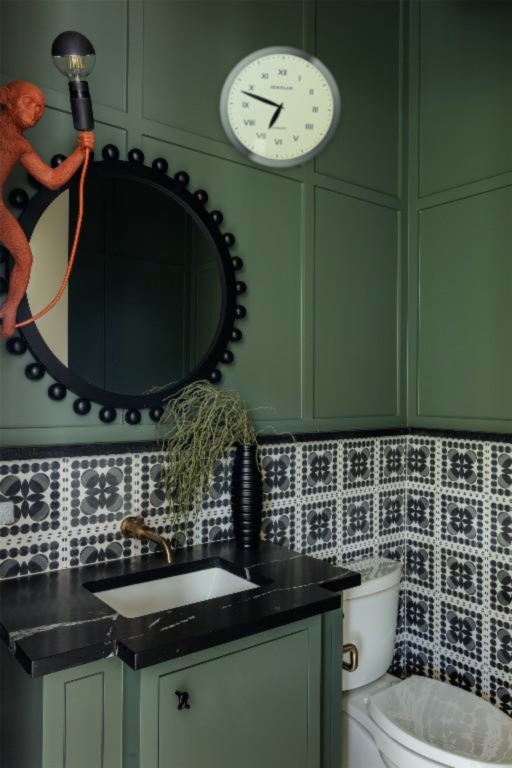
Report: {"hour": 6, "minute": 48}
